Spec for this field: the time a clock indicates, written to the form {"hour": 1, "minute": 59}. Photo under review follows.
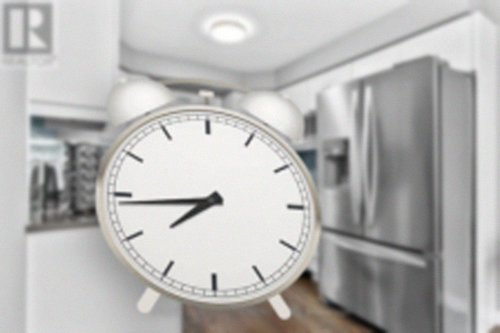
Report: {"hour": 7, "minute": 44}
